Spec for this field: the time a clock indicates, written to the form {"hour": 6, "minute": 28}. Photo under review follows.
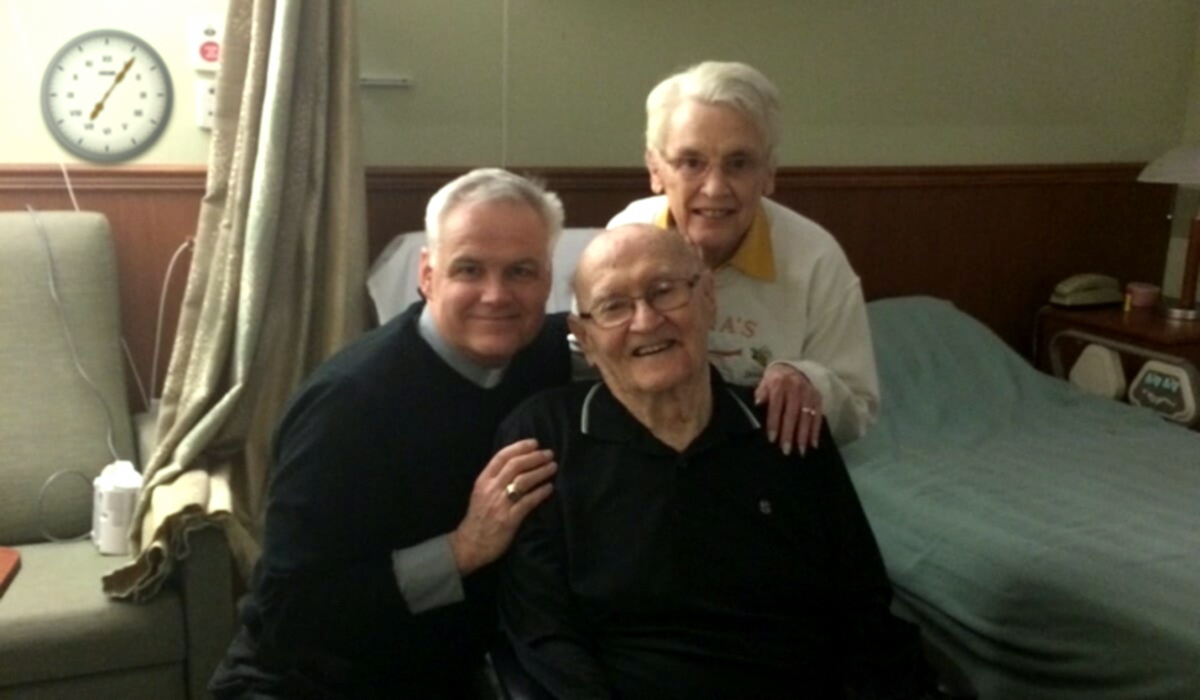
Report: {"hour": 7, "minute": 6}
